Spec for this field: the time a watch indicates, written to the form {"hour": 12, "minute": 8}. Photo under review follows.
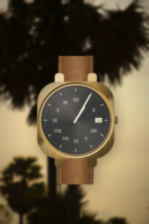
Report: {"hour": 1, "minute": 5}
